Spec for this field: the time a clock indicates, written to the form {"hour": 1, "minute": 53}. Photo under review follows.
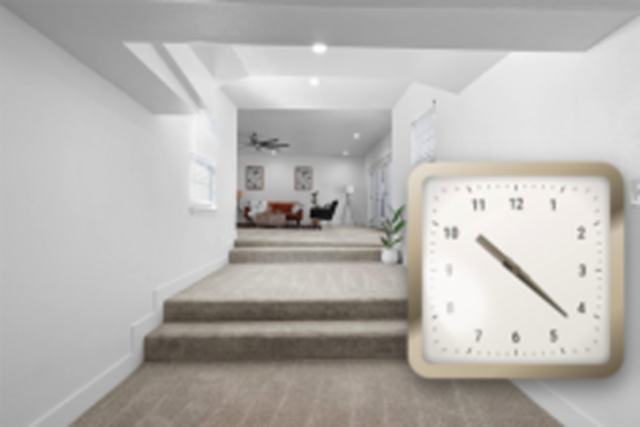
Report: {"hour": 10, "minute": 22}
